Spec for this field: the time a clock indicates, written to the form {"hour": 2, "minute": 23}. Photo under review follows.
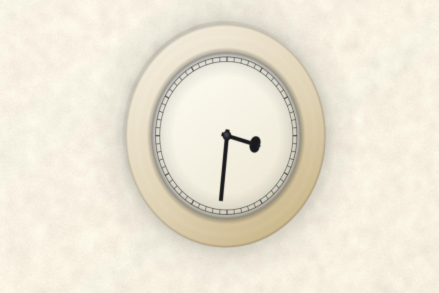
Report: {"hour": 3, "minute": 31}
